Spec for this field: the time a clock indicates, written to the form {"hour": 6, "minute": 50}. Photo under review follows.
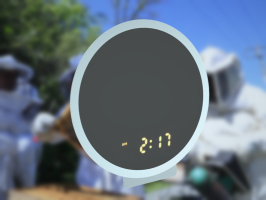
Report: {"hour": 2, "minute": 17}
